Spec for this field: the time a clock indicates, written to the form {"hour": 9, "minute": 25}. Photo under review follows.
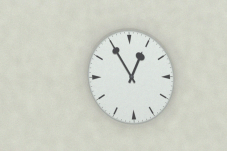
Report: {"hour": 12, "minute": 55}
